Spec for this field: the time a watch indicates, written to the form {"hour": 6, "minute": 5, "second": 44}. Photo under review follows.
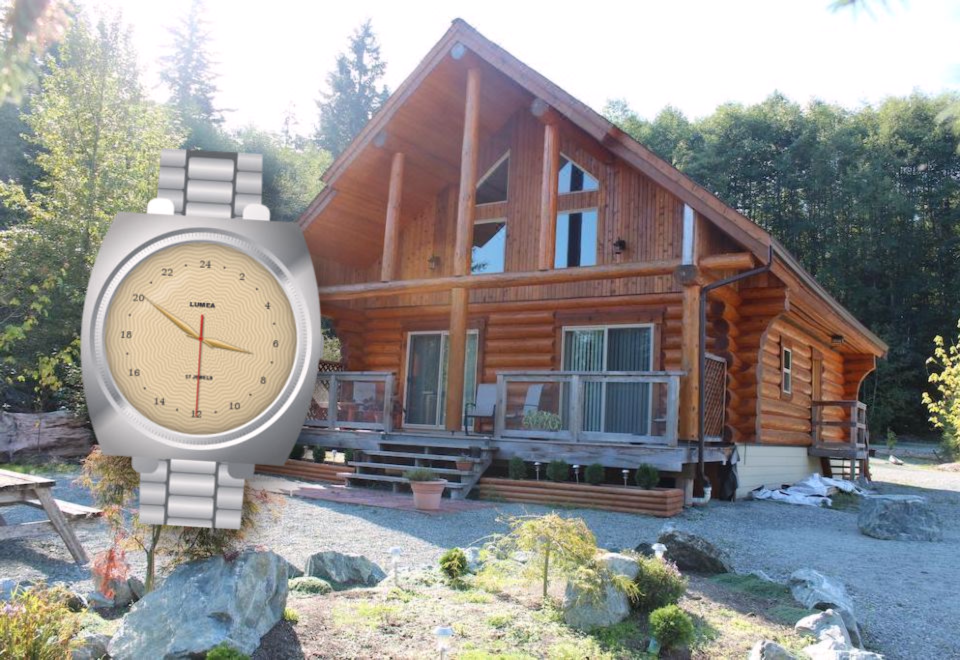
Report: {"hour": 6, "minute": 50, "second": 30}
